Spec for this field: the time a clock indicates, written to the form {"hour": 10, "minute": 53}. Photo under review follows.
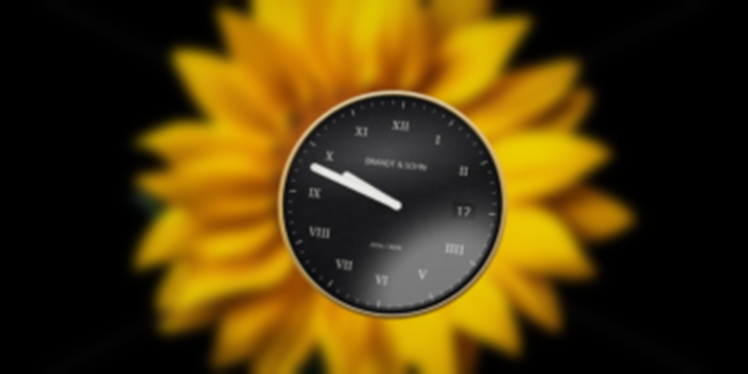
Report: {"hour": 9, "minute": 48}
